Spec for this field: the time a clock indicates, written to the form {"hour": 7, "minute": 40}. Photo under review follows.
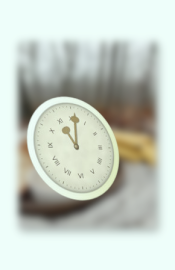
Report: {"hour": 11, "minute": 1}
